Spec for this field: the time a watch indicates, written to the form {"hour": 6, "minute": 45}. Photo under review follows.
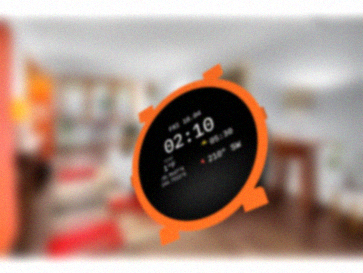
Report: {"hour": 2, "minute": 10}
